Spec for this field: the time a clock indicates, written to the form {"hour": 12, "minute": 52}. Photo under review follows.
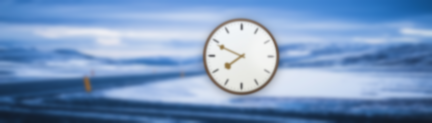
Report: {"hour": 7, "minute": 49}
